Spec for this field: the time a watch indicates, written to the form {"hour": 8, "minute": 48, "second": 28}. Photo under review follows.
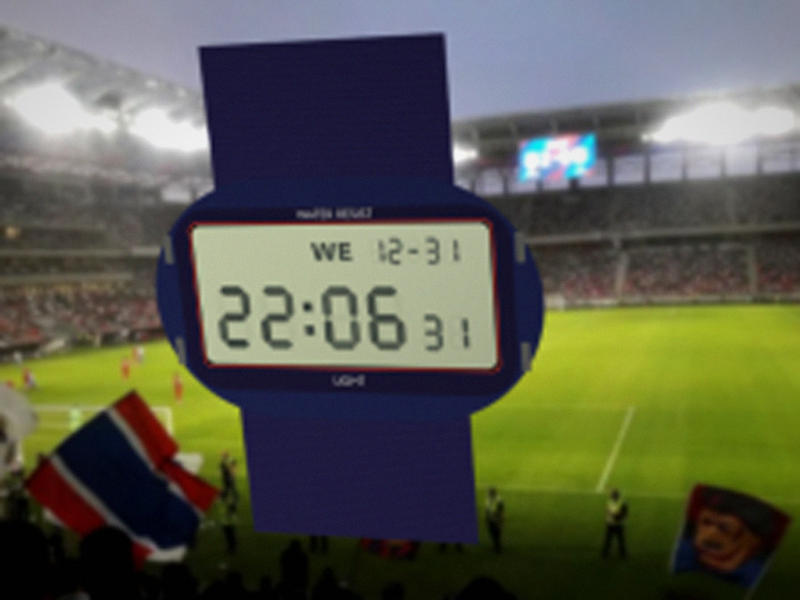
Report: {"hour": 22, "minute": 6, "second": 31}
